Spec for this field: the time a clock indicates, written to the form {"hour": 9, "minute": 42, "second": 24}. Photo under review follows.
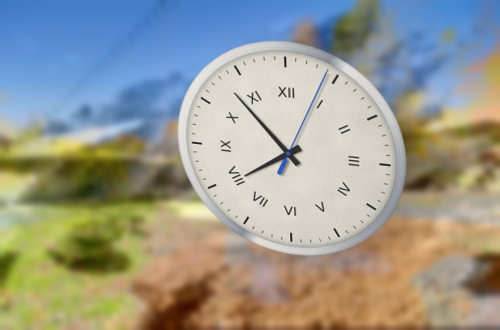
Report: {"hour": 7, "minute": 53, "second": 4}
